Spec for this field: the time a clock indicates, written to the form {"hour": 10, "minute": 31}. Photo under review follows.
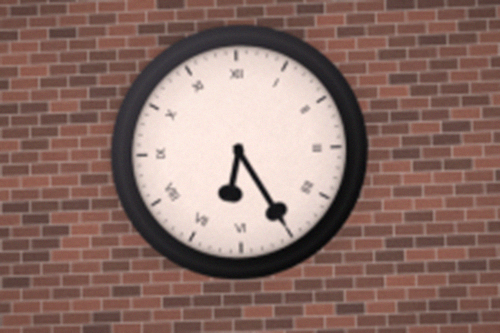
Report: {"hour": 6, "minute": 25}
